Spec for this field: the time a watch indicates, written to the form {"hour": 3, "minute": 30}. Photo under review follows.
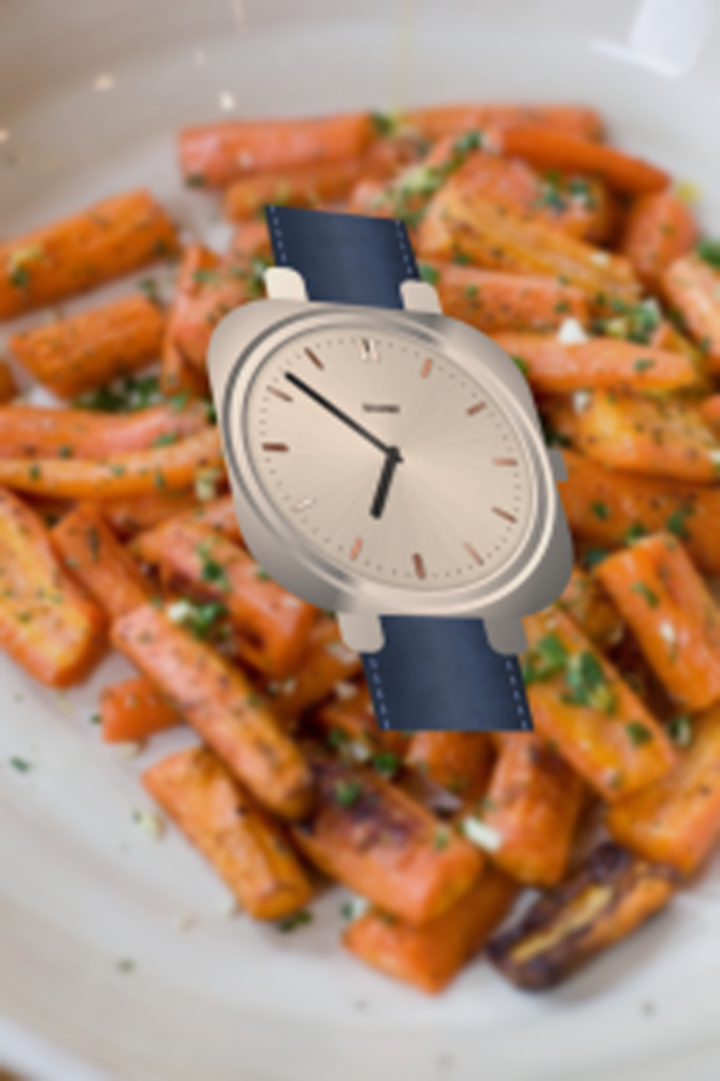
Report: {"hour": 6, "minute": 52}
